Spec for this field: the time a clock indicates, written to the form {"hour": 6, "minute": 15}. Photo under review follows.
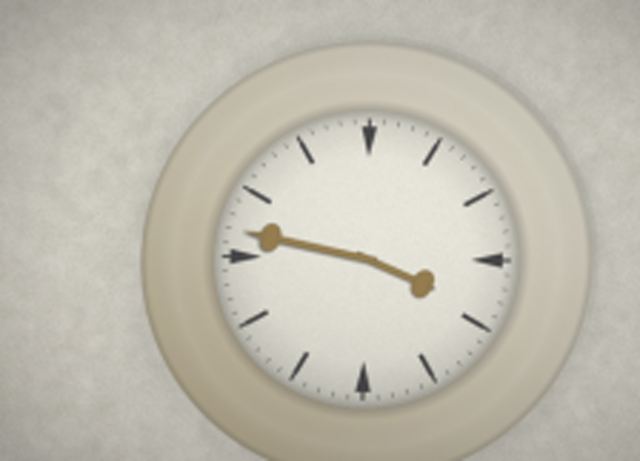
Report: {"hour": 3, "minute": 47}
